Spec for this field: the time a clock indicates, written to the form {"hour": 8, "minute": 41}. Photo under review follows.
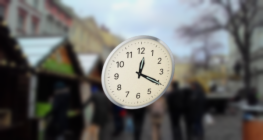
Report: {"hour": 12, "minute": 20}
